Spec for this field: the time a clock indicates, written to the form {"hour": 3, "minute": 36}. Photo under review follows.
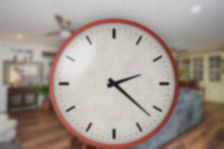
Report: {"hour": 2, "minute": 22}
